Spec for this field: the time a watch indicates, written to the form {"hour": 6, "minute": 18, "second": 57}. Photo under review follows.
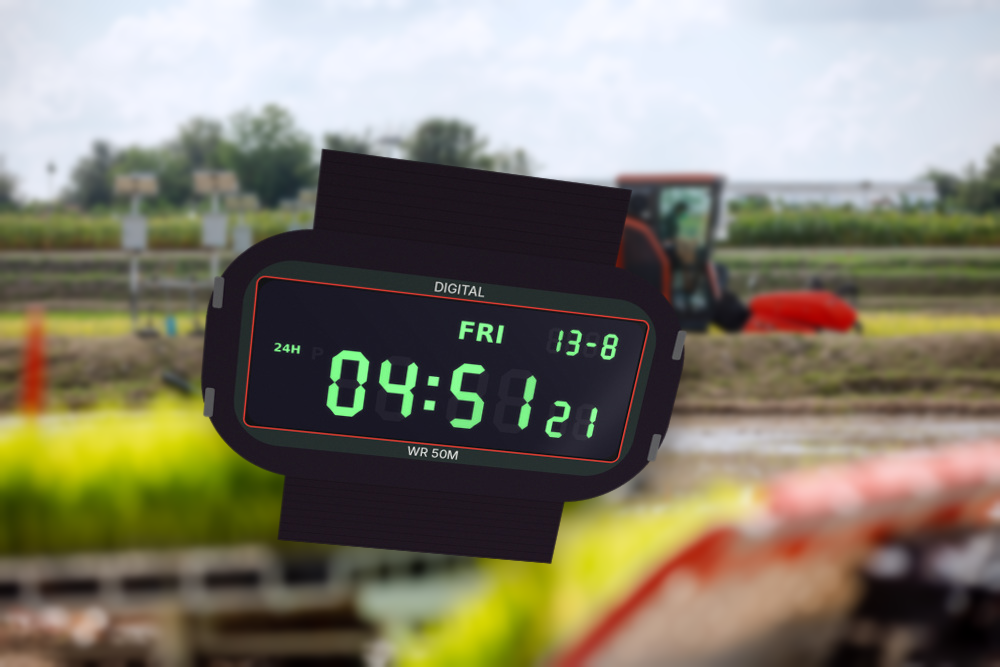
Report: {"hour": 4, "minute": 51, "second": 21}
